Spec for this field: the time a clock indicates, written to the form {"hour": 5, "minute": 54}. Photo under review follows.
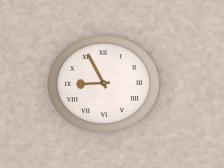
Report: {"hour": 8, "minute": 56}
